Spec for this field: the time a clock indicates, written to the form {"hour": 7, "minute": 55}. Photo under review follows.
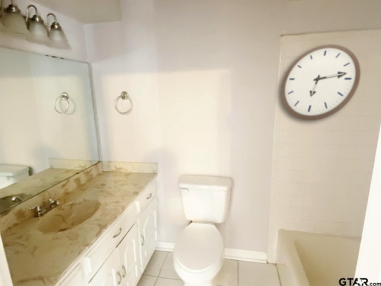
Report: {"hour": 6, "minute": 13}
